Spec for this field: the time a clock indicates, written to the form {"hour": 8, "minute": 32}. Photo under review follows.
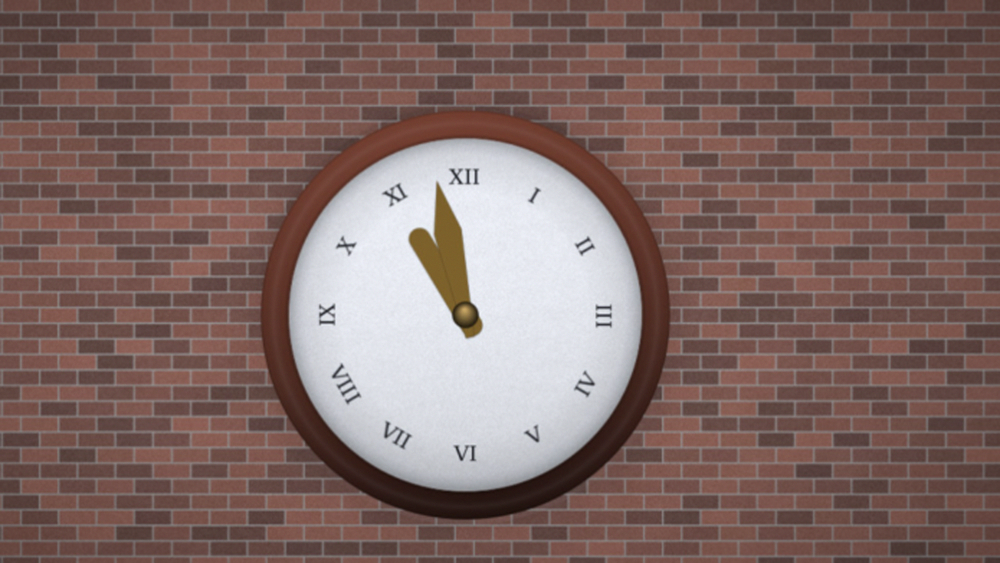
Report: {"hour": 10, "minute": 58}
